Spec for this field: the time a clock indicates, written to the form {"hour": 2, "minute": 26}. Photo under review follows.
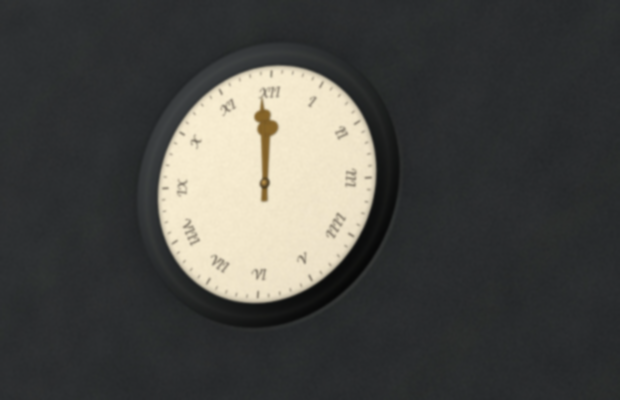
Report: {"hour": 11, "minute": 59}
